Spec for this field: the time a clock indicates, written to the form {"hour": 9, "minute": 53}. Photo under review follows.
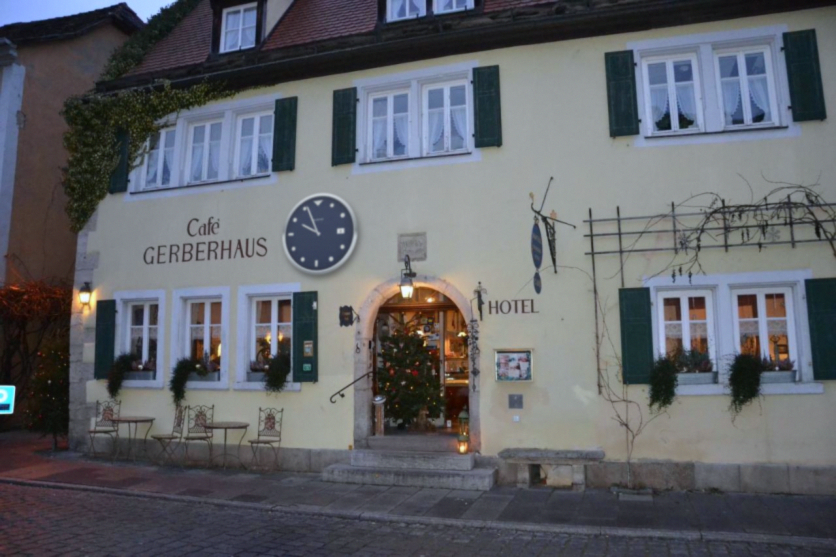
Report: {"hour": 9, "minute": 56}
